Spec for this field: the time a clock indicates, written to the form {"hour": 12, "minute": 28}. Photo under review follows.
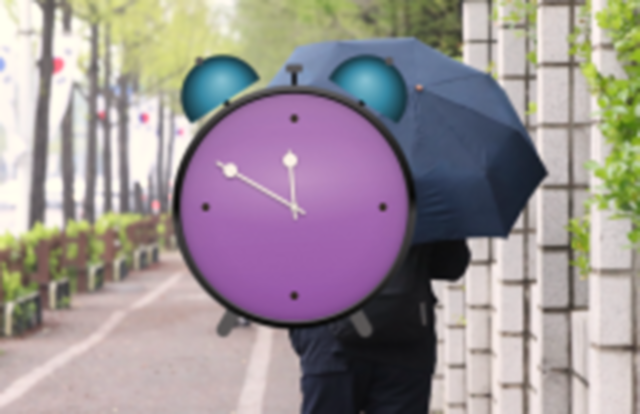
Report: {"hour": 11, "minute": 50}
